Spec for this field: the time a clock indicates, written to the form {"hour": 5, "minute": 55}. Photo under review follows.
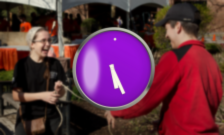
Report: {"hour": 5, "minute": 25}
